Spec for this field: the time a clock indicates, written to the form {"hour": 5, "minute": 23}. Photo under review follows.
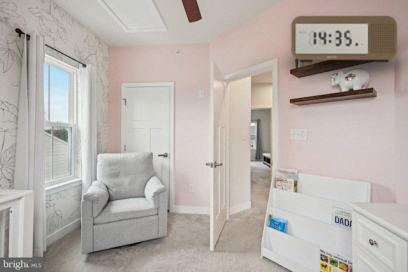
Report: {"hour": 14, "minute": 35}
